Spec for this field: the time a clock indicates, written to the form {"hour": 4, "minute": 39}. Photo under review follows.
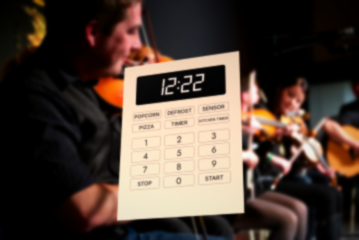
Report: {"hour": 12, "minute": 22}
